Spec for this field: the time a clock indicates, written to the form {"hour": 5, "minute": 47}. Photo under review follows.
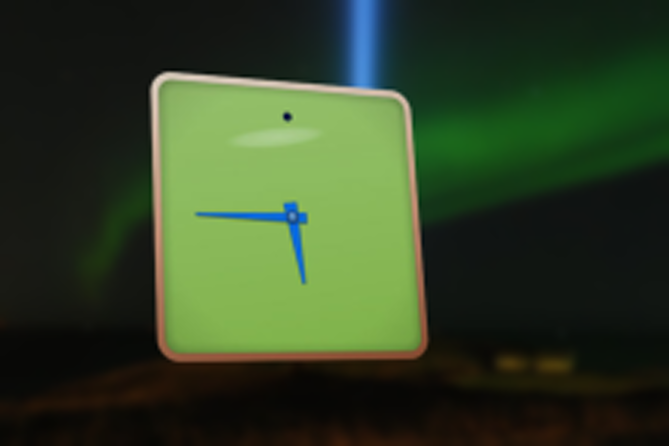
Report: {"hour": 5, "minute": 45}
